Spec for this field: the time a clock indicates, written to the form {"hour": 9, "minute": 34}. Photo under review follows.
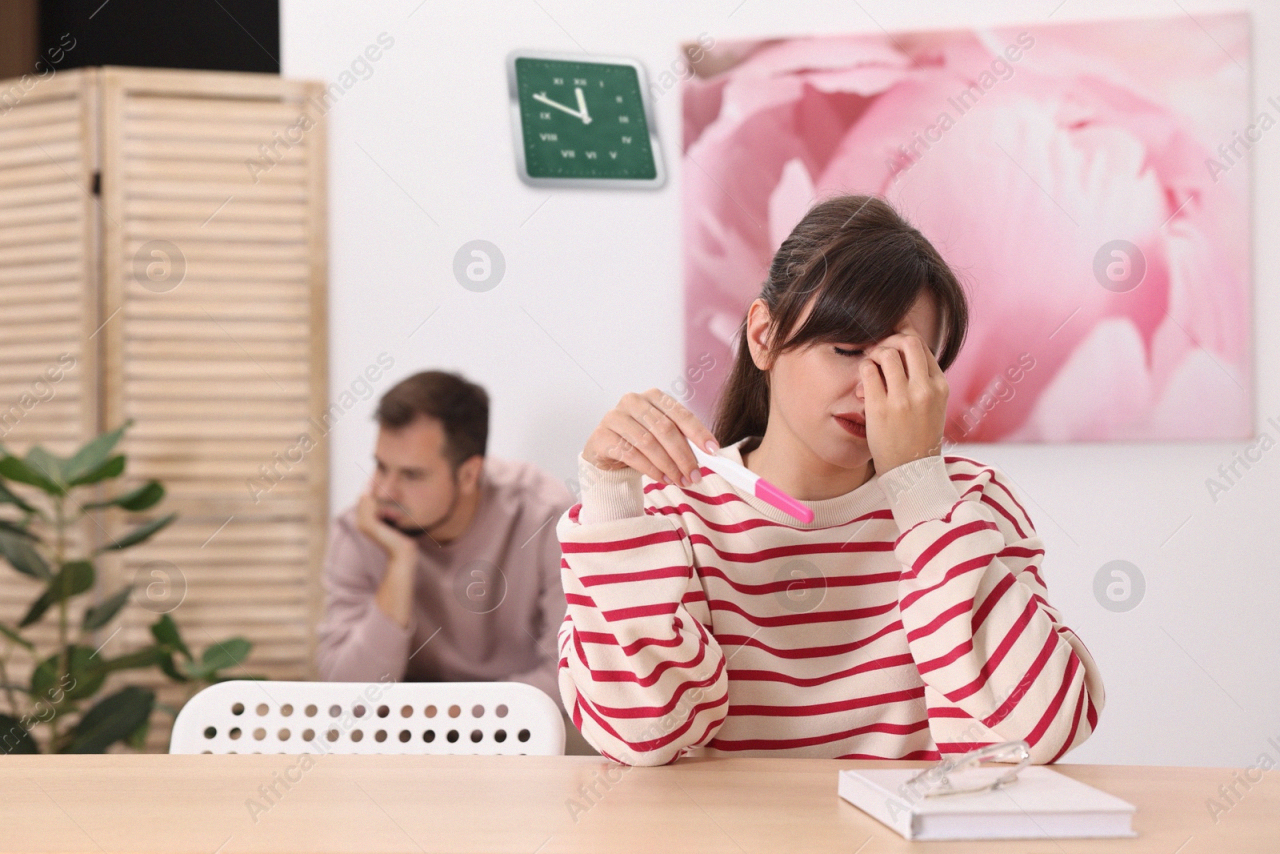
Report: {"hour": 11, "minute": 49}
